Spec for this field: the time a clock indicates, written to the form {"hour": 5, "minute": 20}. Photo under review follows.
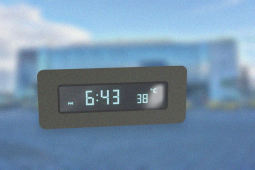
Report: {"hour": 6, "minute": 43}
